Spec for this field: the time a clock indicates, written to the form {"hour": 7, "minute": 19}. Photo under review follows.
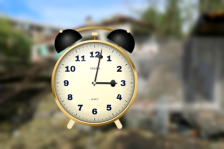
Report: {"hour": 3, "minute": 2}
